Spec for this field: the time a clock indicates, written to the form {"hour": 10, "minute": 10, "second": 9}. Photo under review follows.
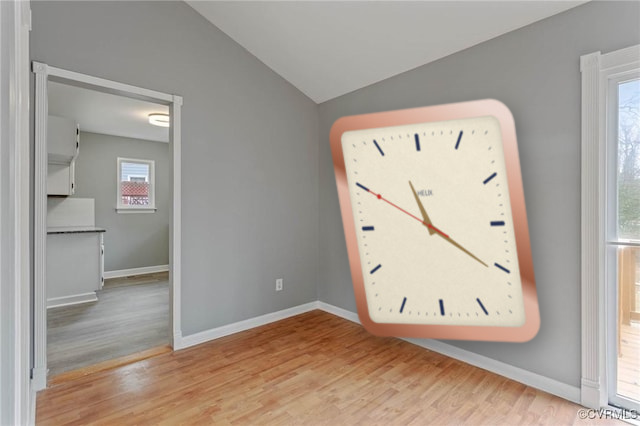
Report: {"hour": 11, "minute": 20, "second": 50}
